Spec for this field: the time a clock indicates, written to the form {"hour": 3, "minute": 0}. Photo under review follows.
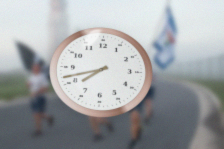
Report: {"hour": 7, "minute": 42}
